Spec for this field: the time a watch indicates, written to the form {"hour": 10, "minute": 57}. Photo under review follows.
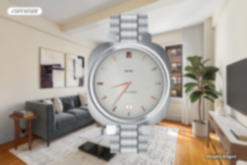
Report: {"hour": 8, "minute": 36}
